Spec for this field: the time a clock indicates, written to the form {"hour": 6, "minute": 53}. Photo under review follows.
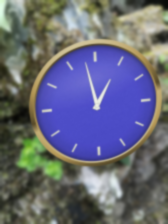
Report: {"hour": 12, "minute": 58}
